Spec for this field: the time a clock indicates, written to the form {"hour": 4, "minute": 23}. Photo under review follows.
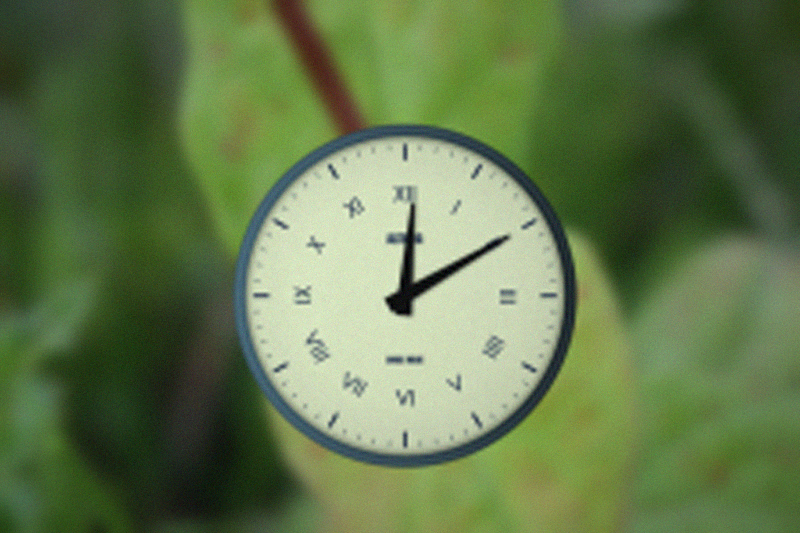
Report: {"hour": 12, "minute": 10}
